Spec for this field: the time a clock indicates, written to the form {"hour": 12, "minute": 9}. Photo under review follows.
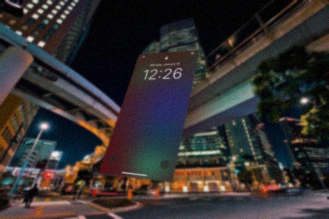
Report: {"hour": 12, "minute": 26}
